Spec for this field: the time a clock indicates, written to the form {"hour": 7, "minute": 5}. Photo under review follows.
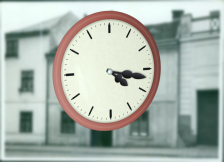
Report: {"hour": 4, "minute": 17}
